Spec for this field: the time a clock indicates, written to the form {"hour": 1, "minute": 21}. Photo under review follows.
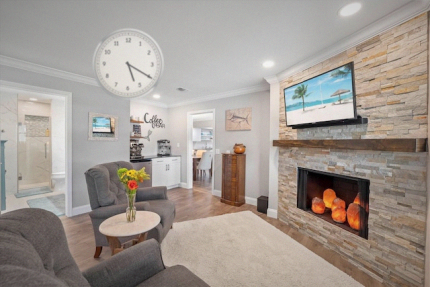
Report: {"hour": 5, "minute": 20}
